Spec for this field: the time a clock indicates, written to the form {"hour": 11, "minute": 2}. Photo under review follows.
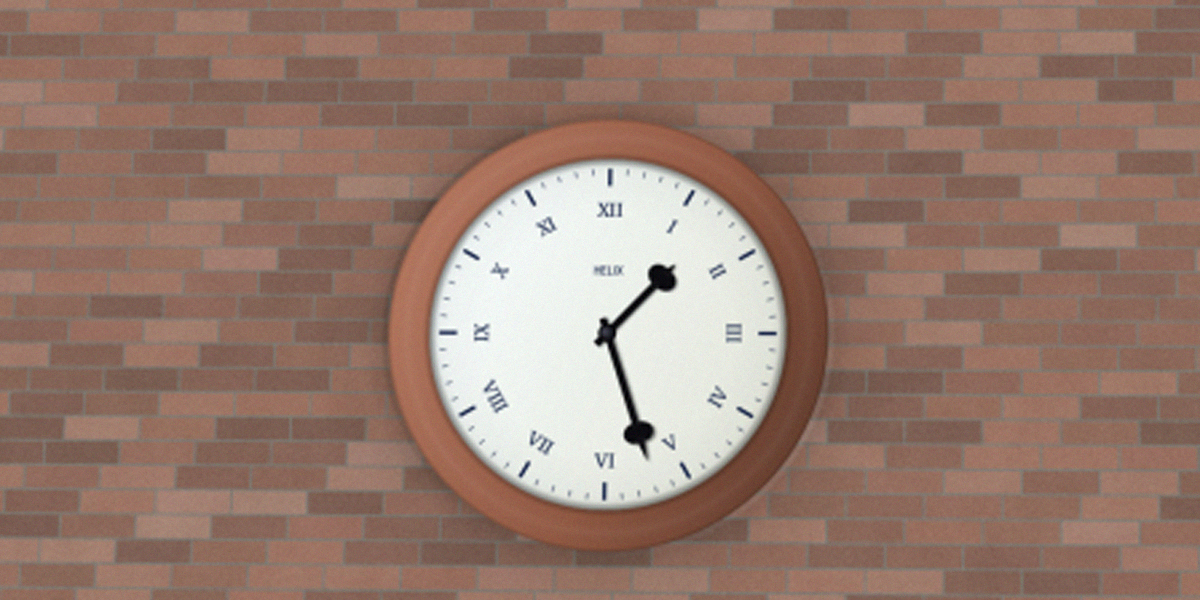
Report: {"hour": 1, "minute": 27}
